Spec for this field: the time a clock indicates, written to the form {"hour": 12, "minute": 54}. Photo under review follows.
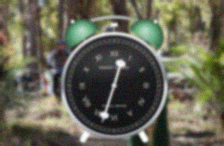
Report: {"hour": 12, "minute": 33}
